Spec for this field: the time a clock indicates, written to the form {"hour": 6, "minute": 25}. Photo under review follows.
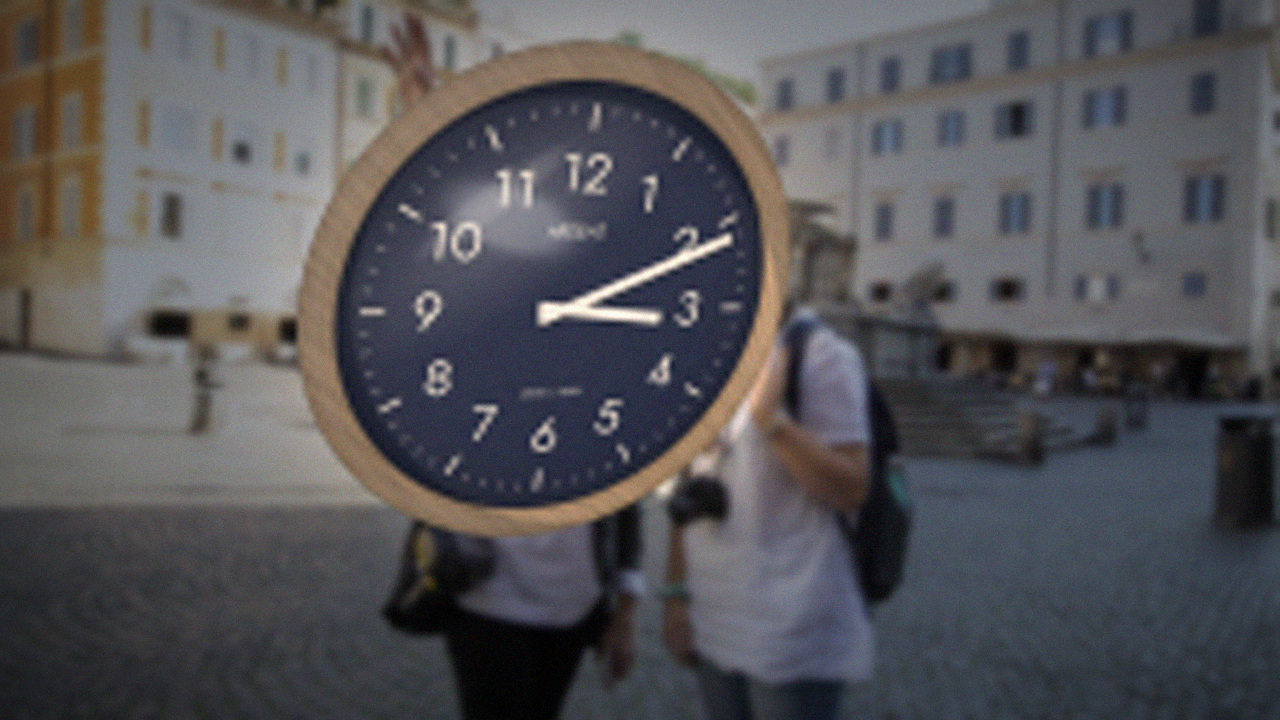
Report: {"hour": 3, "minute": 11}
